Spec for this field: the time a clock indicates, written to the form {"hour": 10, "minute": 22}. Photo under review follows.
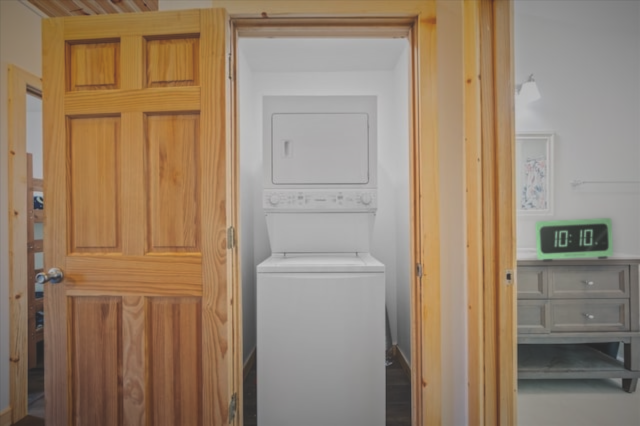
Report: {"hour": 10, "minute": 10}
